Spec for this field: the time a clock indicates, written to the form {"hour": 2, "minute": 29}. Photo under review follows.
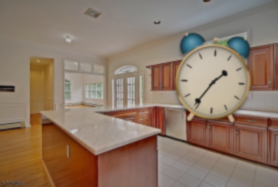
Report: {"hour": 1, "minute": 36}
